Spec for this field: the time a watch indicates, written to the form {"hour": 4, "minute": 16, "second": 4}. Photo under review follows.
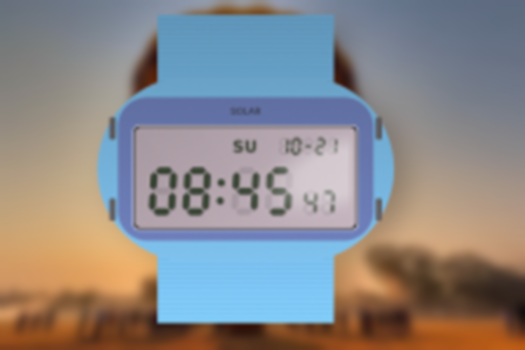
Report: {"hour": 8, "minute": 45, "second": 47}
